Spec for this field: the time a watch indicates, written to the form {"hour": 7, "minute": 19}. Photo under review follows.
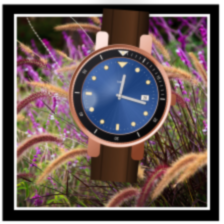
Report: {"hour": 12, "minute": 17}
